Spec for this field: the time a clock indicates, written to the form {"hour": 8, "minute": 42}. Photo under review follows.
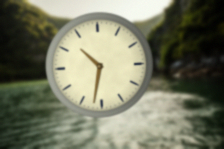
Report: {"hour": 10, "minute": 32}
